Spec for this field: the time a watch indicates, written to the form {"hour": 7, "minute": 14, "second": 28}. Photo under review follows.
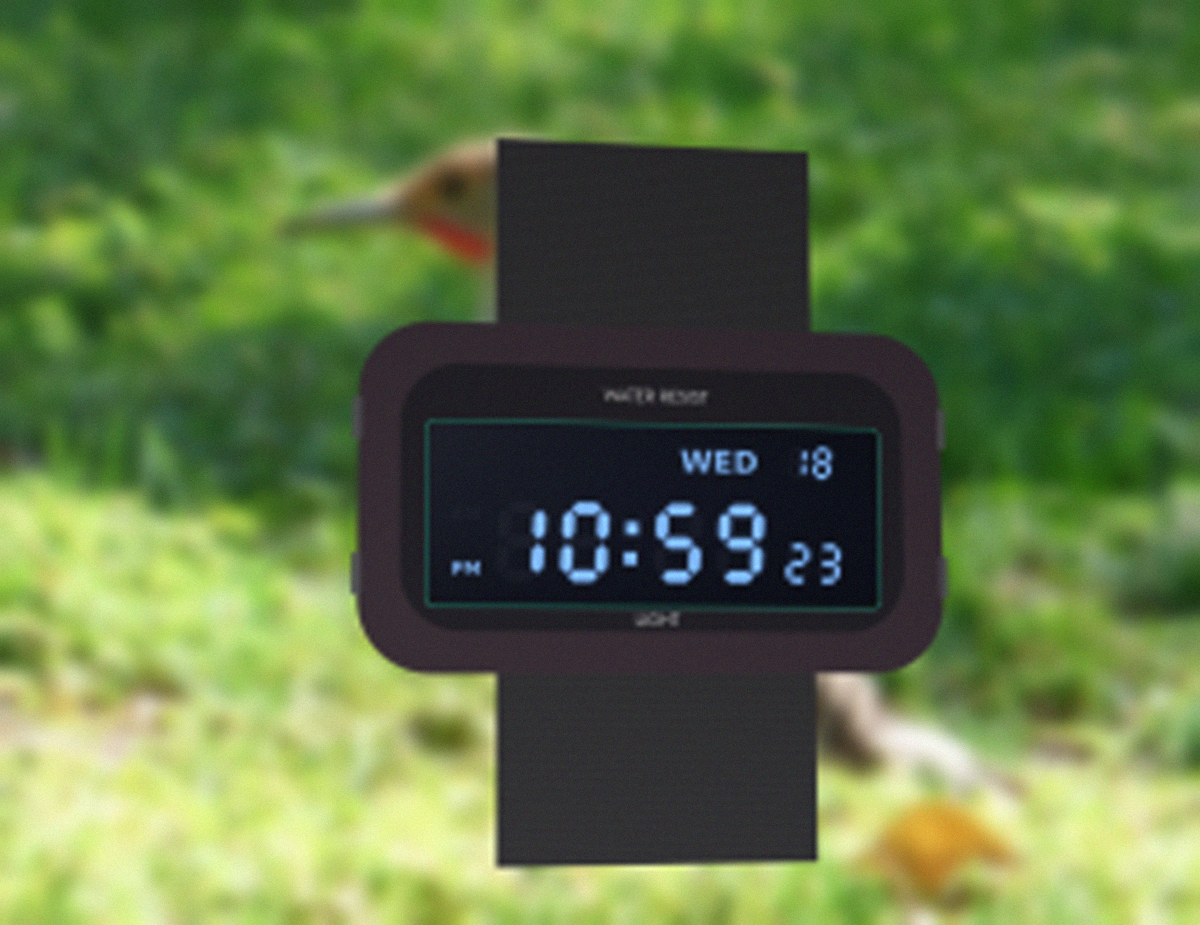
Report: {"hour": 10, "minute": 59, "second": 23}
